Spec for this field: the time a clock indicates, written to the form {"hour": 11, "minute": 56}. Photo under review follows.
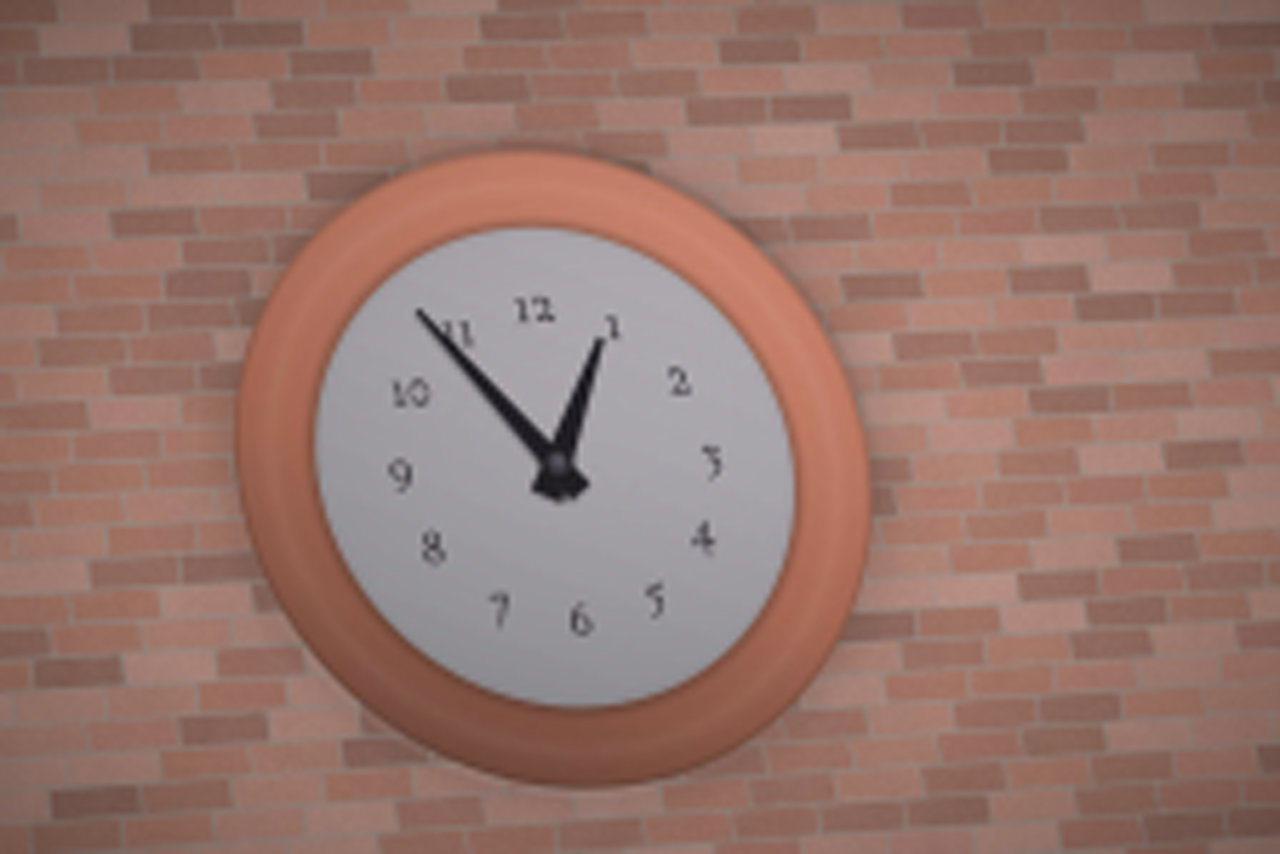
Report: {"hour": 12, "minute": 54}
